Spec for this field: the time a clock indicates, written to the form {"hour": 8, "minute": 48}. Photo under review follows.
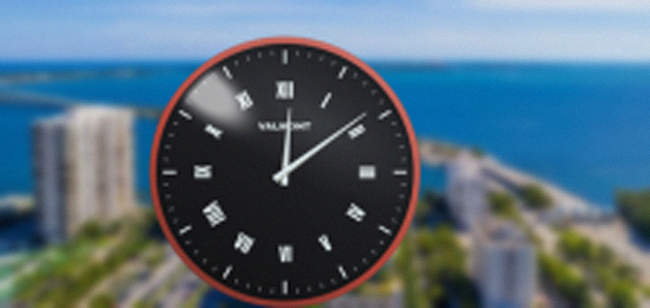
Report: {"hour": 12, "minute": 9}
